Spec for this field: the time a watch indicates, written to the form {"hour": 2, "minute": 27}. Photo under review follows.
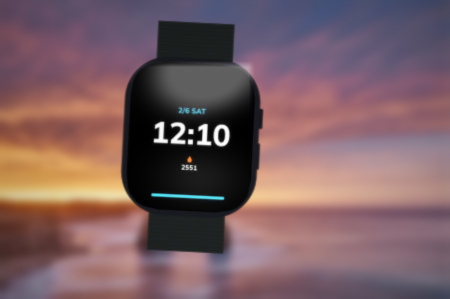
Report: {"hour": 12, "minute": 10}
